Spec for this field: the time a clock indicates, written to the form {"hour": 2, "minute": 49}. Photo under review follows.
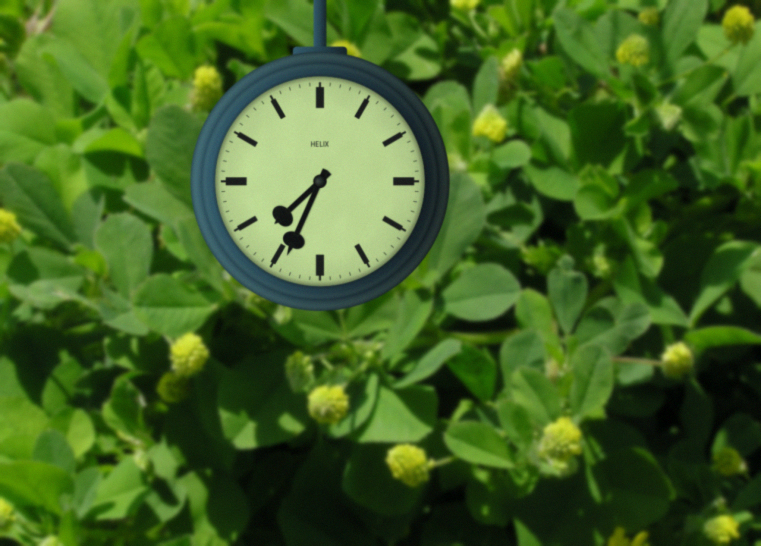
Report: {"hour": 7, "minute": 34}
